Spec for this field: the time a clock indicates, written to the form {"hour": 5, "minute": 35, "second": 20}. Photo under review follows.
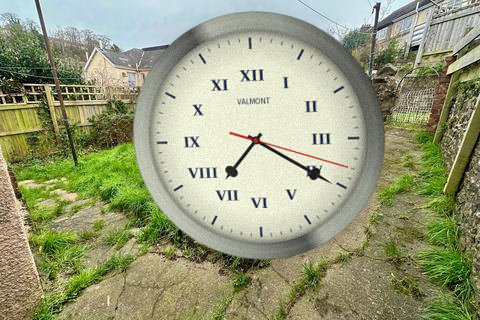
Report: {"hour": 7, "minute": 20, "second": 18}
